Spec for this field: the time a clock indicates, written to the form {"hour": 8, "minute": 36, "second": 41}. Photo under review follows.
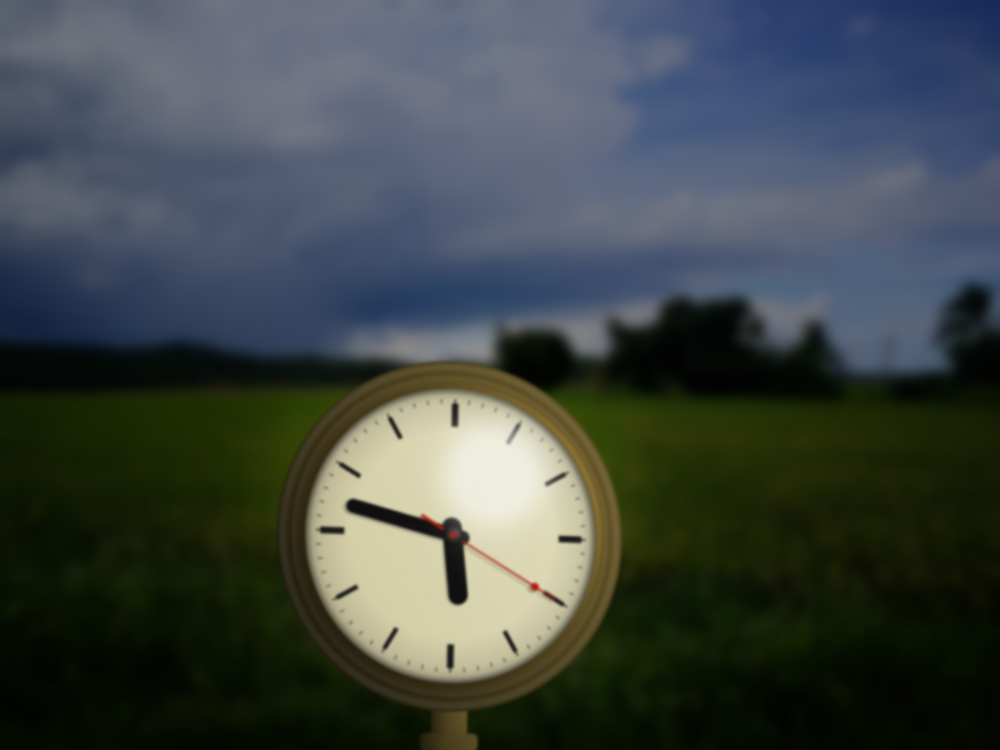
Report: {"hour": 5, "minute": 47, "second": 20}
